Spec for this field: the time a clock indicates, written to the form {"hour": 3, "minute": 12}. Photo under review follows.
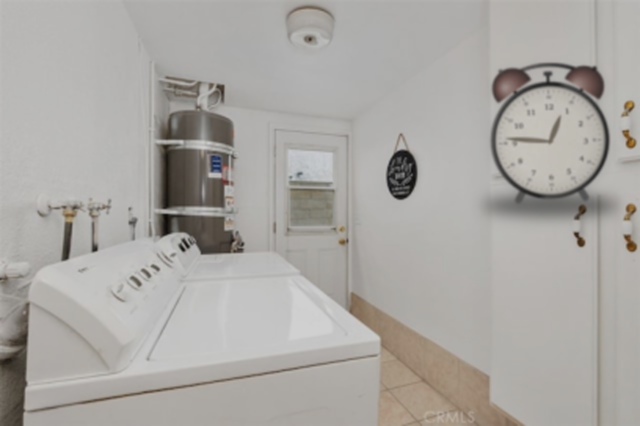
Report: {"hour": 12, "minute": 46}
